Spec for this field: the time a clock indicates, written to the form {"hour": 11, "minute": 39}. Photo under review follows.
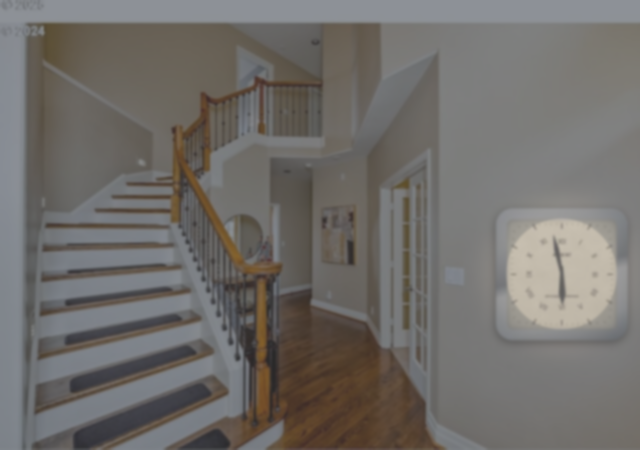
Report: {"hour": 5, "minute": 58}
